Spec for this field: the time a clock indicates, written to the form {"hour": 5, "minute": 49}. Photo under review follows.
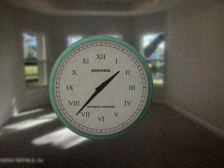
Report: {"hour": 1, "minute": 37}
